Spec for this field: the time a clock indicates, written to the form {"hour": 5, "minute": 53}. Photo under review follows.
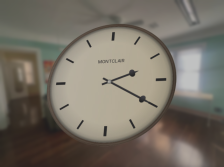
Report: {"hour": 2, "minute": 20}
